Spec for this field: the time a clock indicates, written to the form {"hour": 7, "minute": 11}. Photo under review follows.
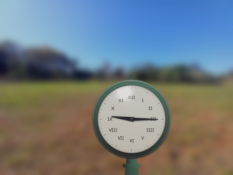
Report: {"hour": 9, "minute": 15}
